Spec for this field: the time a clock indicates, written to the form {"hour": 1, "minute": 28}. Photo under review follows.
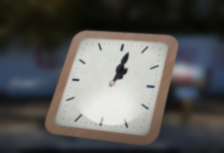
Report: {"hour": 1, "minute": 2}
